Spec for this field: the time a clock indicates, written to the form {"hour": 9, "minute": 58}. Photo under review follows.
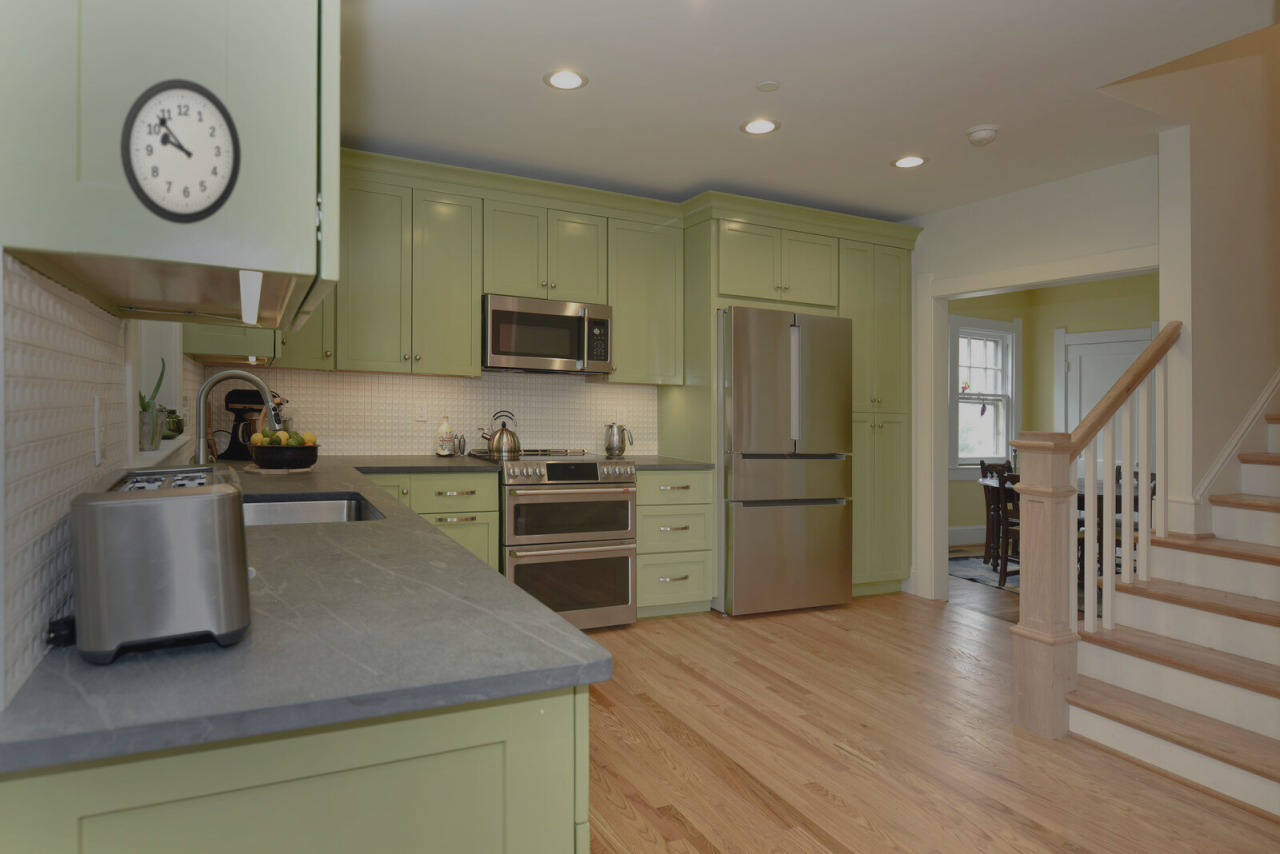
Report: {"hour": 9, "minute": 53}
